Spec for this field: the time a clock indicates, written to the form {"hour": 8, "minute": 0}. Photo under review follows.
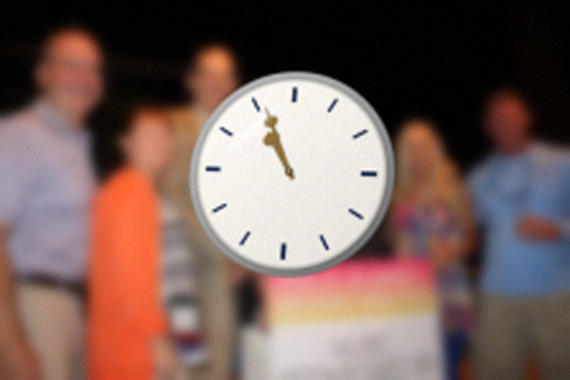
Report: {"hour": 10, "minute": 56}
